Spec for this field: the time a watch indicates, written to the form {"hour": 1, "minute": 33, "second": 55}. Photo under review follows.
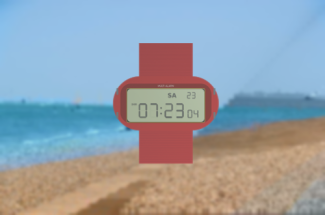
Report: {"hour": 7, "minute": 23, "second": 4}
